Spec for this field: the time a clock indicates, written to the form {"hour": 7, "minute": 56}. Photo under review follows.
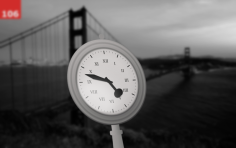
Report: {"hour": 4, "minute": 48}
